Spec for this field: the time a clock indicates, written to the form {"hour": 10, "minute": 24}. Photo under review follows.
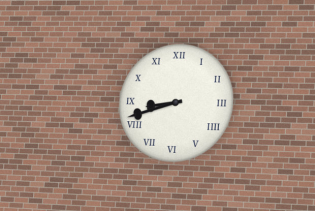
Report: {"hour": 8, "minute": 42}
